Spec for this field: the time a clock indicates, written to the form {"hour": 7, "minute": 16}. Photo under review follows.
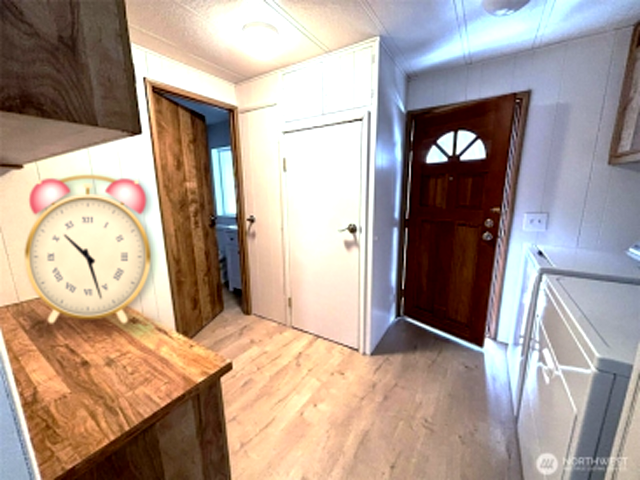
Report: {"hour": 10, "minute": 27}
